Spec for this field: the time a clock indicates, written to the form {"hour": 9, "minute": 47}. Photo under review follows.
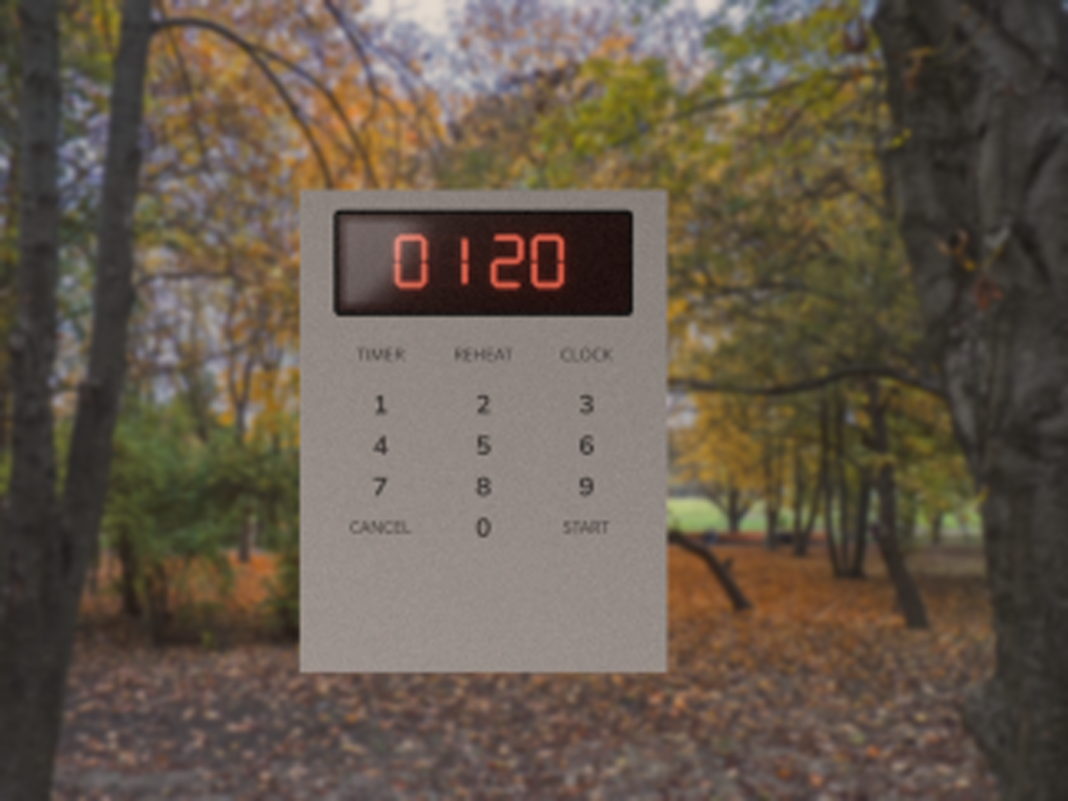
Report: {"hour": 1, "minute": 20}
